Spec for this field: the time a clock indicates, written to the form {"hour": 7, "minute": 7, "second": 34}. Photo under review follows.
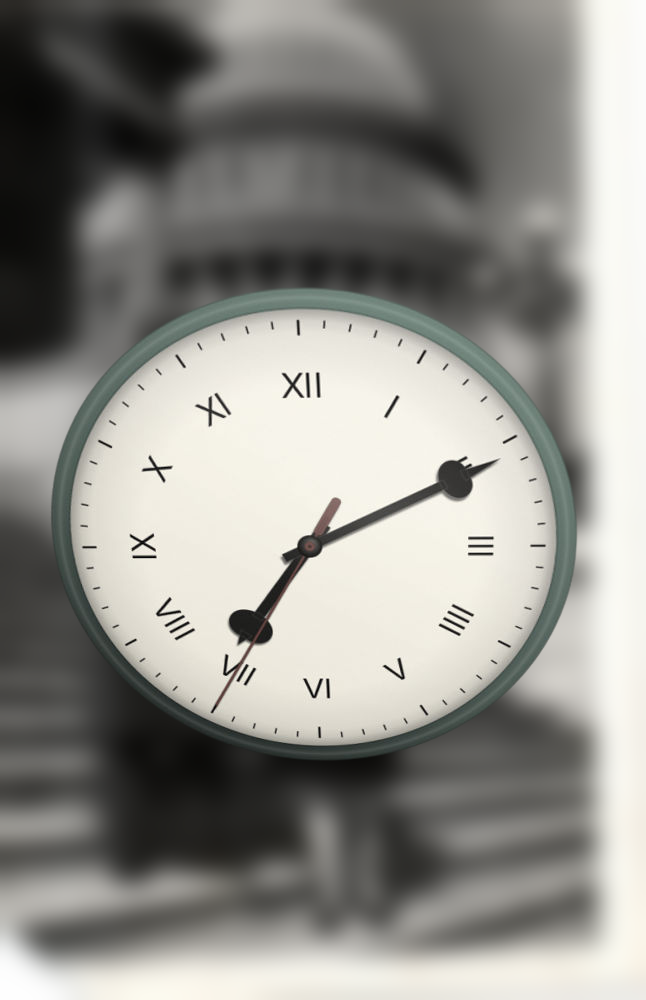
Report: {"hour": 7, "minute": 10, "second": 35}
